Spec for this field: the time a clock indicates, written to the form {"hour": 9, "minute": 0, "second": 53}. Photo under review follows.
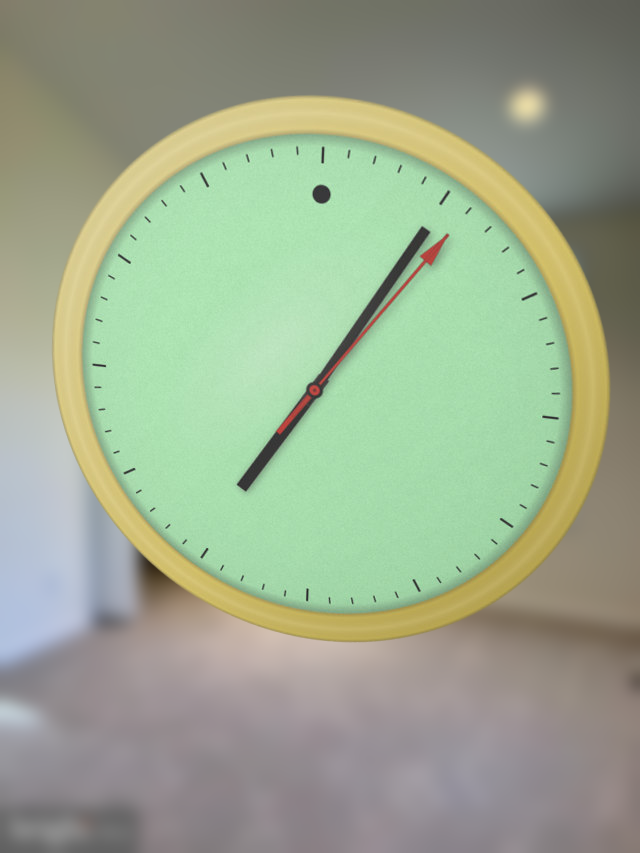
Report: {"hour": 7, "minute": 5, "second": 6}
